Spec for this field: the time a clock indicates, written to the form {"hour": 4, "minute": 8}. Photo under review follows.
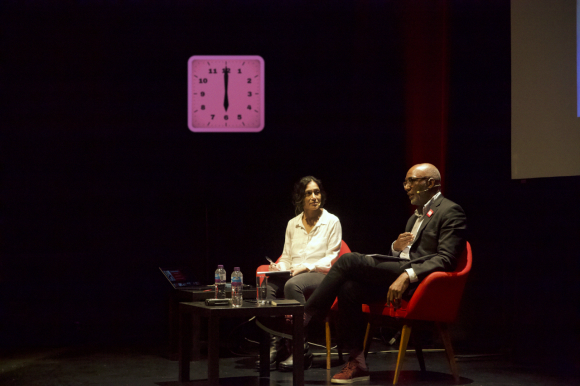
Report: {"hour": 6, "minute": 0}
